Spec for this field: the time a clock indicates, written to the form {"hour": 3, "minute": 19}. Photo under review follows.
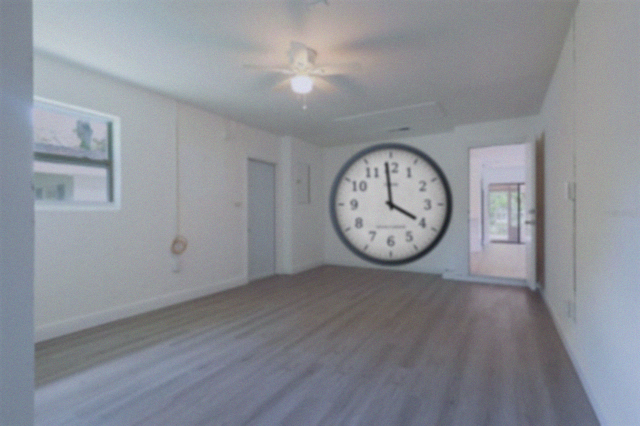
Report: {"hour": 3, "minute": 59}
